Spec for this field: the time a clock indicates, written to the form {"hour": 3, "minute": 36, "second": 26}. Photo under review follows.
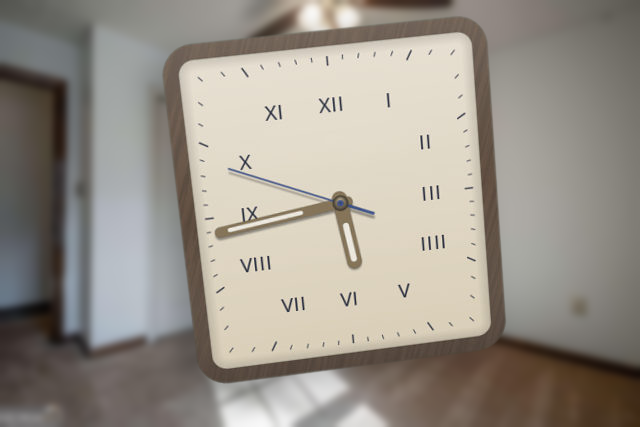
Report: {"hour": 5, "minute": 43, "second": 49}
